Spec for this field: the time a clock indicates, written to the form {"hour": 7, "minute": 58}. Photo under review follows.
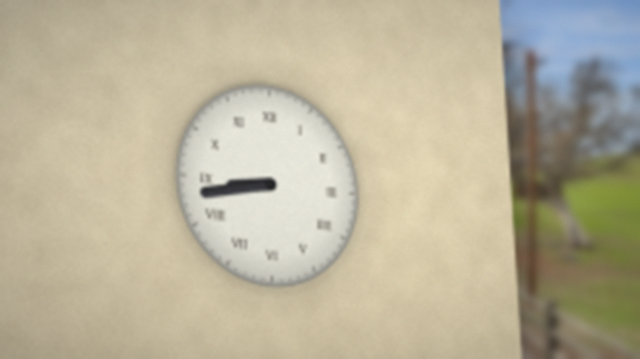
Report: {"hour": 8, "minute": 43}
